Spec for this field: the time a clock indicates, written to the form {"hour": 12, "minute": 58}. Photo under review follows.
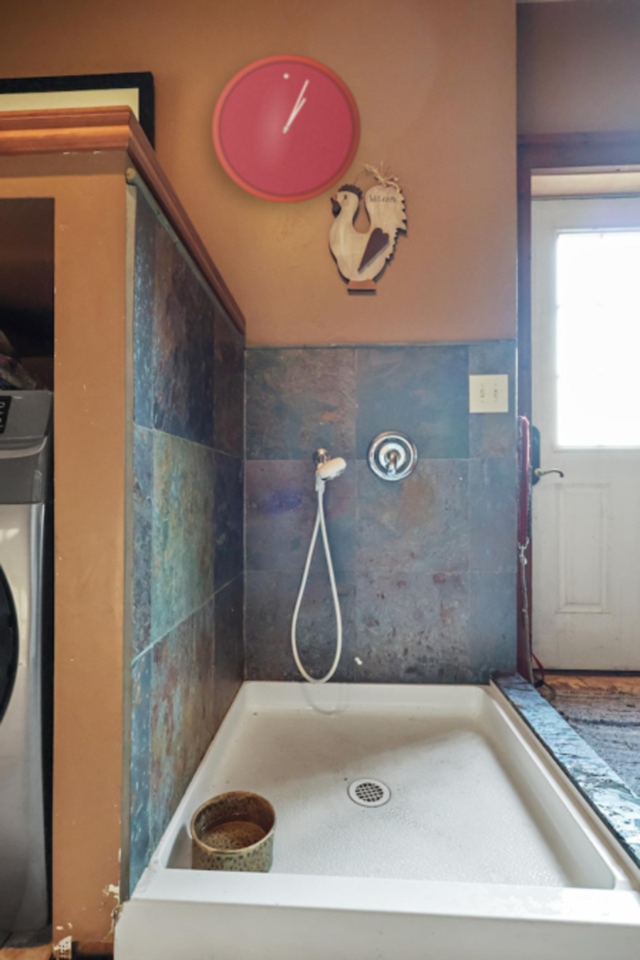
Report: {"hour": 1, "minute": 4}
